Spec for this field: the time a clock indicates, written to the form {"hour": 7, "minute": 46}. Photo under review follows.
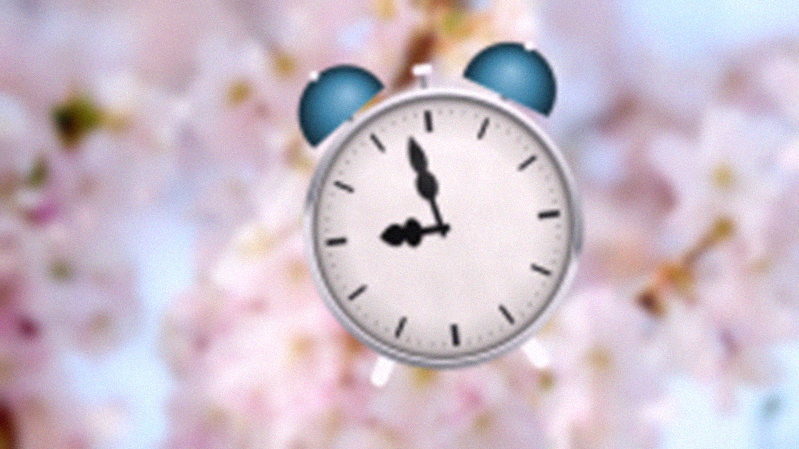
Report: {"hour": 8, "minute": 58}
